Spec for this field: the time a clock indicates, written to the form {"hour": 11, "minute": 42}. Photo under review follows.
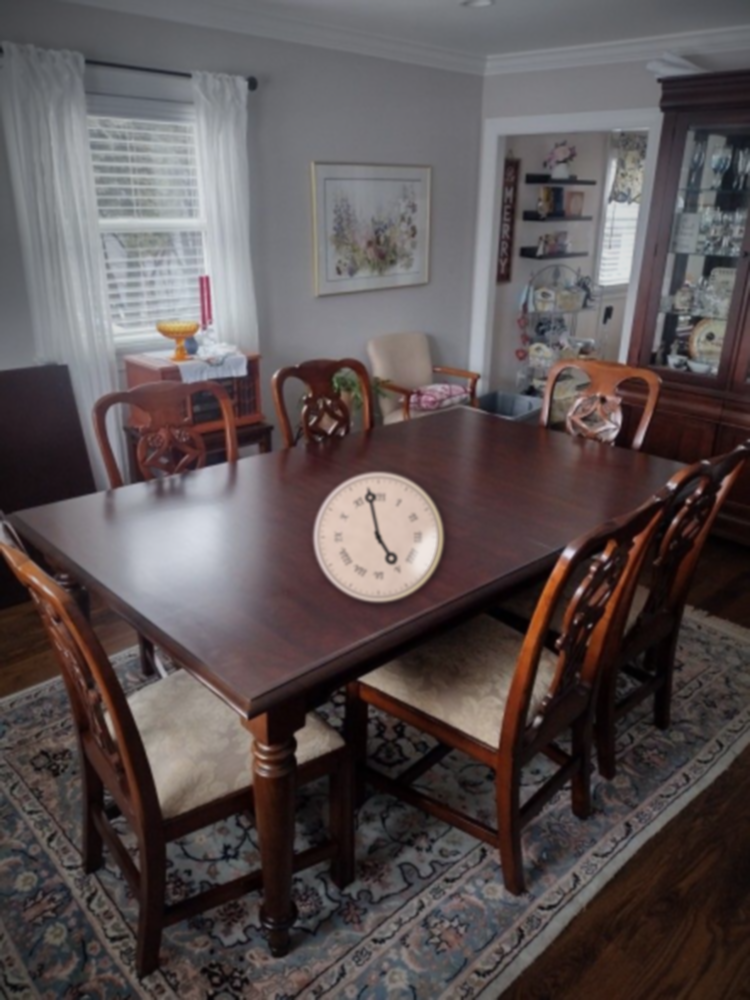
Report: {"hour": 4, "minute": 58}
